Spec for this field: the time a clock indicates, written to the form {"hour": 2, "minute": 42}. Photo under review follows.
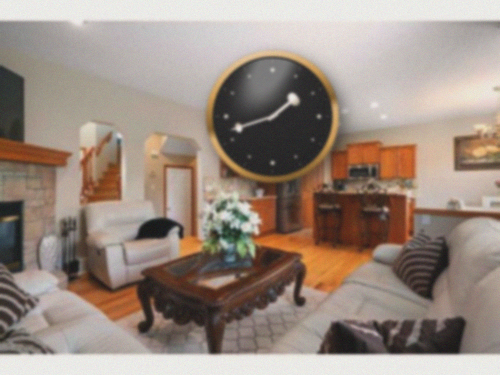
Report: {"hour": 1, "minute": 42}
